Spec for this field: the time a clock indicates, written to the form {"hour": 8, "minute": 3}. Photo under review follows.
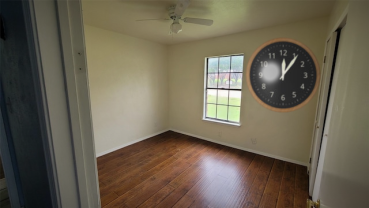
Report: {"hour": 12, "minute": 6}
